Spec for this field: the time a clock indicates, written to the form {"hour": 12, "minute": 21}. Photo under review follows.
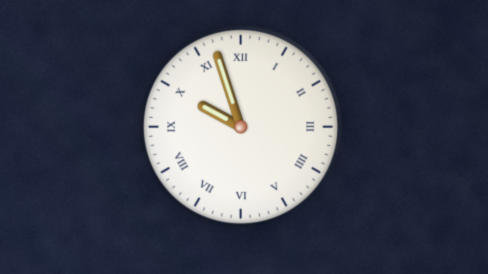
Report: {"hour": 9, "minute": 57}
